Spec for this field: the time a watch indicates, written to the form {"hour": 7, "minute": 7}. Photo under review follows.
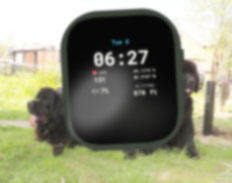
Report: {"hour": 6, "minute": 27}
